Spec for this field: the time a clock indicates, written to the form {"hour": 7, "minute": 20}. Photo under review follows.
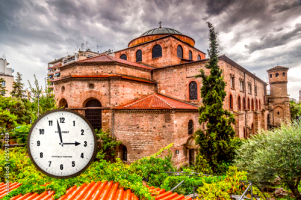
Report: {"hour": 2, "minute": 58}
